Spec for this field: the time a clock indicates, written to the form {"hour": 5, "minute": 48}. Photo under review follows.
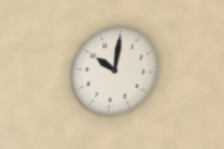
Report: {"hour": 10, "minute": 0}
